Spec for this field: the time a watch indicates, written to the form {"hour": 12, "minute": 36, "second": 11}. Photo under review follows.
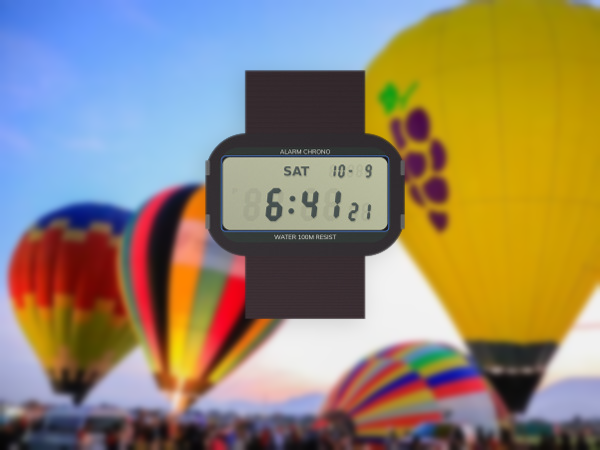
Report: {"hour": 6, "minute": 41, "second": 21}
